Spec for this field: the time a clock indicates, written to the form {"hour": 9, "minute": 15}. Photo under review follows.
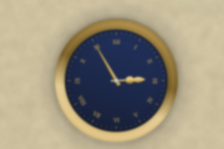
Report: {"hour": 2, "minute": 55}
